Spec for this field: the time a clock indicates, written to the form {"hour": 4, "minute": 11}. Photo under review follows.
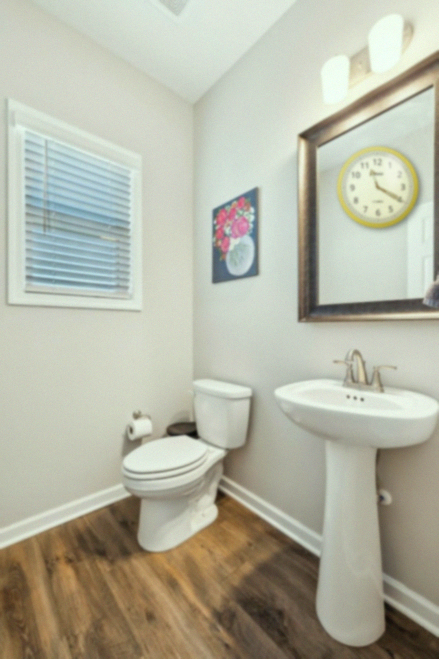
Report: {"hour": 11, "minute": 20}
